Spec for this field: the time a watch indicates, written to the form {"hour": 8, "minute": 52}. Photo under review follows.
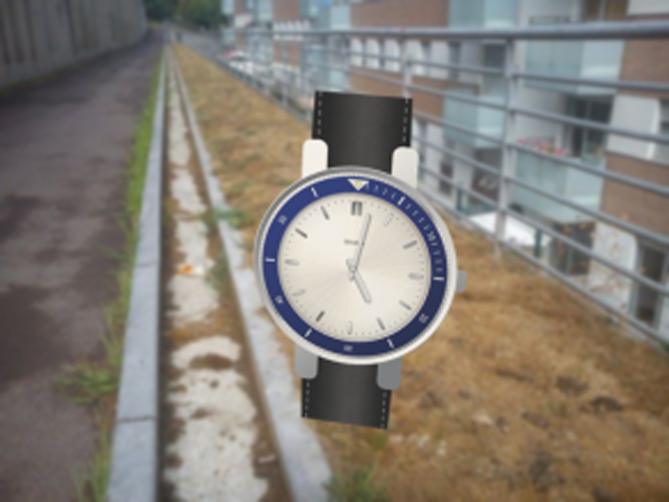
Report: {"hour": 5, "minute": 2}
